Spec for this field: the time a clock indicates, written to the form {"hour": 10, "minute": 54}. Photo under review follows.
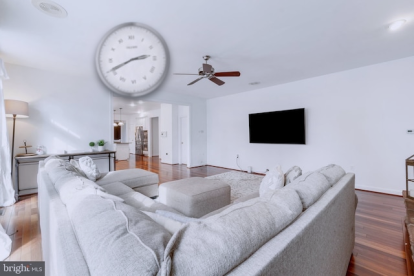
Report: {"hour": 2, "minute": 41}
